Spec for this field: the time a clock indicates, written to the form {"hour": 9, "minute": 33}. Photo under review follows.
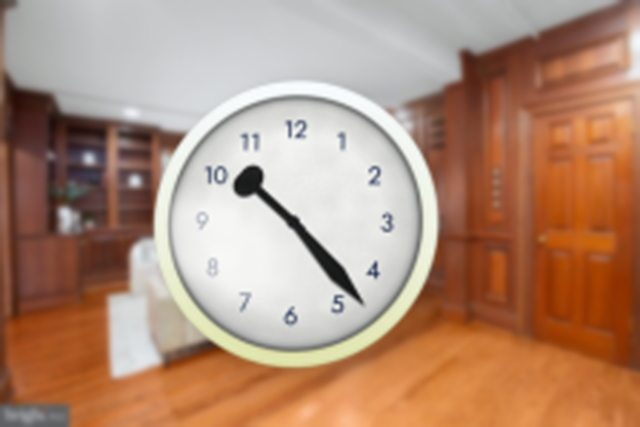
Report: {"hour": 10, "minute": 23}
